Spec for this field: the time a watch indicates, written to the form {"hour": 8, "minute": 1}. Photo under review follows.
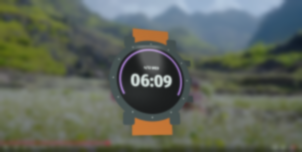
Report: {"hour": 6, "minute": 9}
